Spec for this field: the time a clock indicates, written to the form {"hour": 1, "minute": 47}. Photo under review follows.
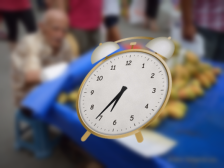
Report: {"hour": 6, "minute": 36}
